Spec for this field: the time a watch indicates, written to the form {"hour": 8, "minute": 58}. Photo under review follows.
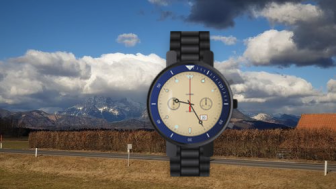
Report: {"hour": 9, "minute": 25}
